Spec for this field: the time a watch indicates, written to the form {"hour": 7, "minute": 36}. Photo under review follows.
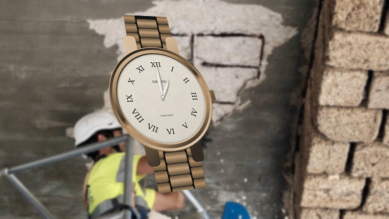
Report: {"hour": 1, "minute": 0}
